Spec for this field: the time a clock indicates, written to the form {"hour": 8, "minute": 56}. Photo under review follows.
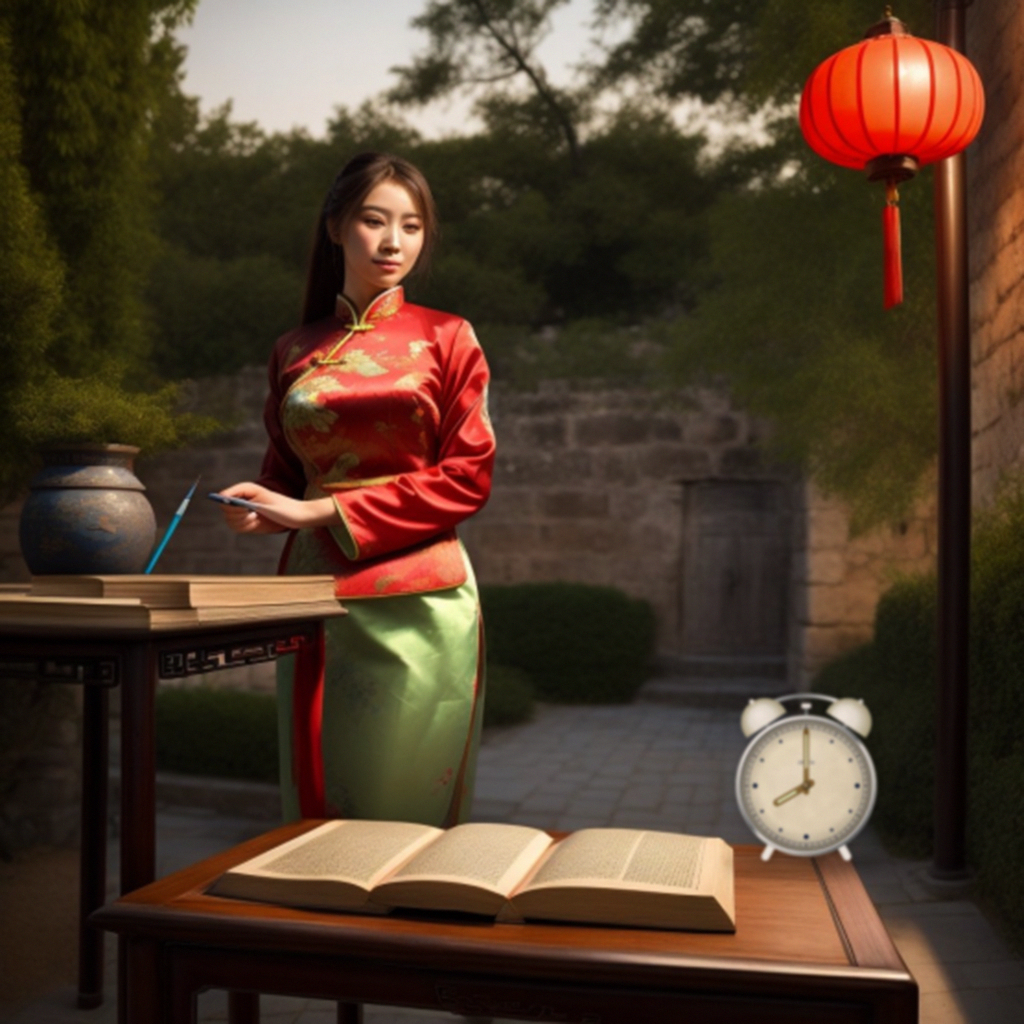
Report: {"hour": 8, "minute": 0}
